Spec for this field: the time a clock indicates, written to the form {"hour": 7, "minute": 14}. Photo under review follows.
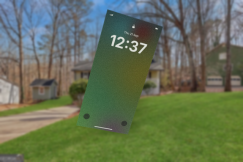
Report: {"hour": 12, "minute": 37}
